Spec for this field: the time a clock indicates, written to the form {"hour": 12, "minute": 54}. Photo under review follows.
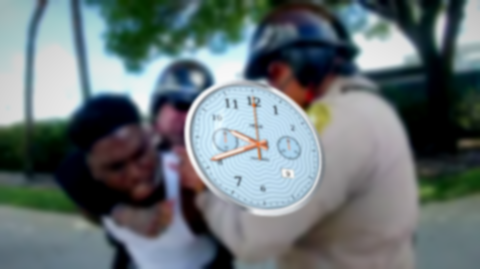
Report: {"hour": 9, "minute": 41}
